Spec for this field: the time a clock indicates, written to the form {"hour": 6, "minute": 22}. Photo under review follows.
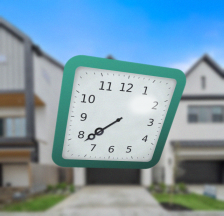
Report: {"hour": 7, "minute": 38}
